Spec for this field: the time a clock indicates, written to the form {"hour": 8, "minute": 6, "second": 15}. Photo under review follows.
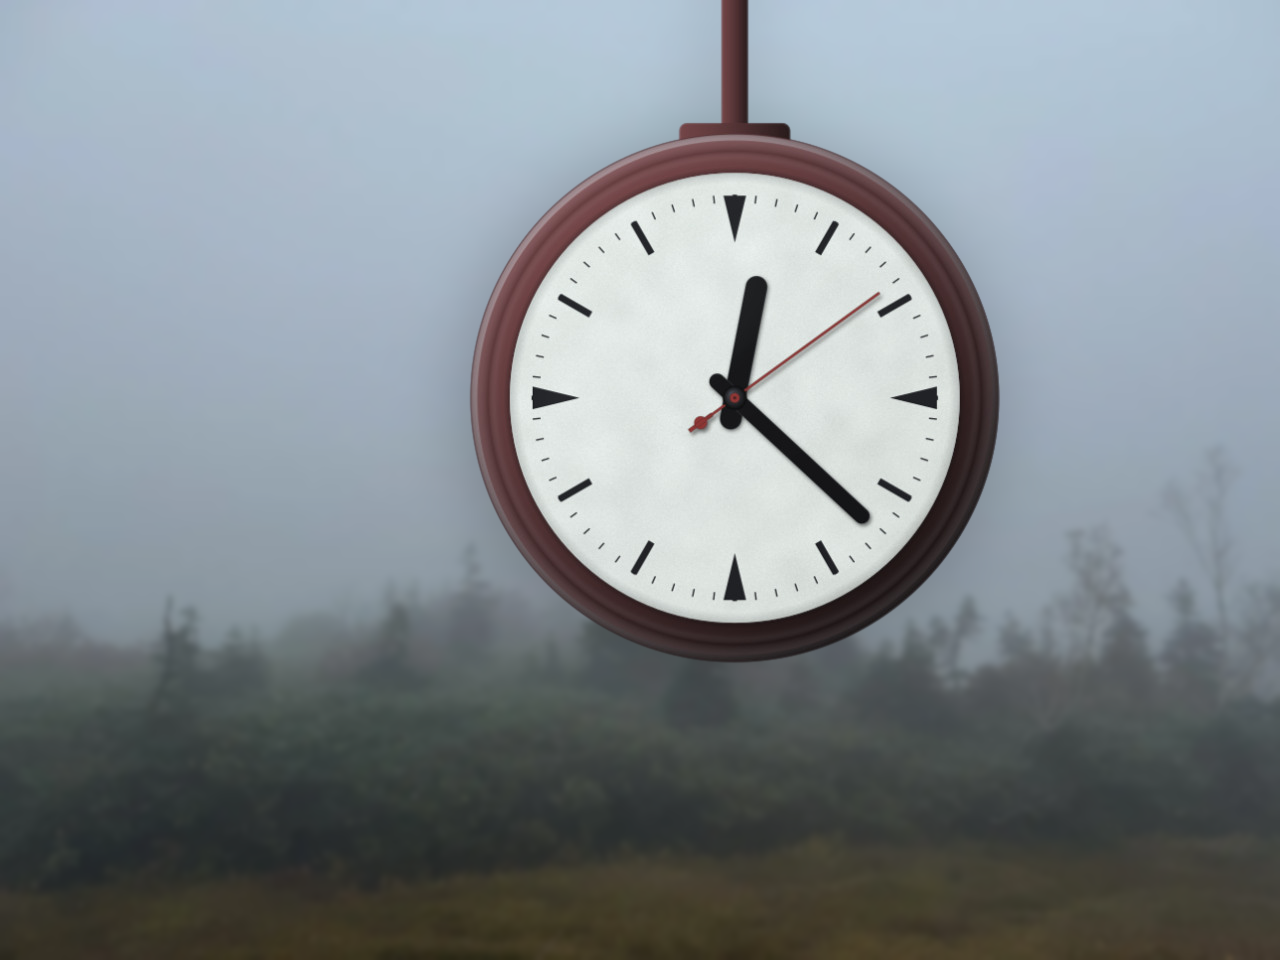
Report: {"hour": 12, "minute": 22, "second": 9}
